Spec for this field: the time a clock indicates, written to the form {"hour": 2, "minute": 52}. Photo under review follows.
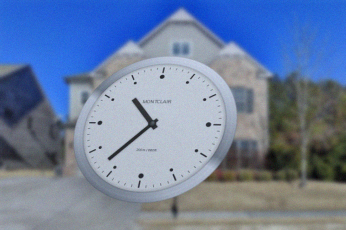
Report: {"hour": 10, "minute": 37}
